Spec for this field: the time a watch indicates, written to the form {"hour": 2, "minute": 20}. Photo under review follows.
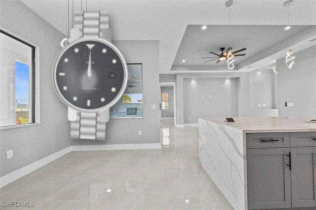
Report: {"hour": 12, "minute": 0}
